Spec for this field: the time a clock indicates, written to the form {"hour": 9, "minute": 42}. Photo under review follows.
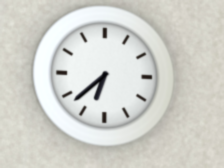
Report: {"hour": 6, "minute": 38}
